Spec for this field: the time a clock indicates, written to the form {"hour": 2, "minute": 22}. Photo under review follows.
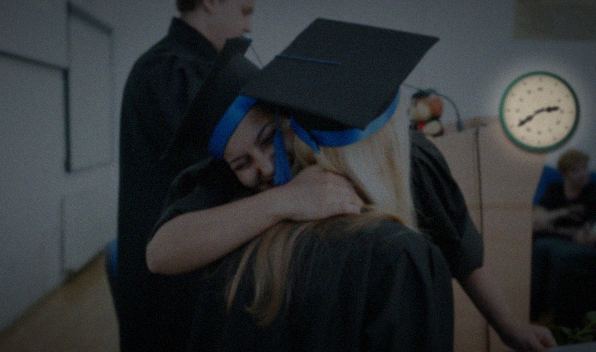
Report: {"hour": 2, "minute": 39}
